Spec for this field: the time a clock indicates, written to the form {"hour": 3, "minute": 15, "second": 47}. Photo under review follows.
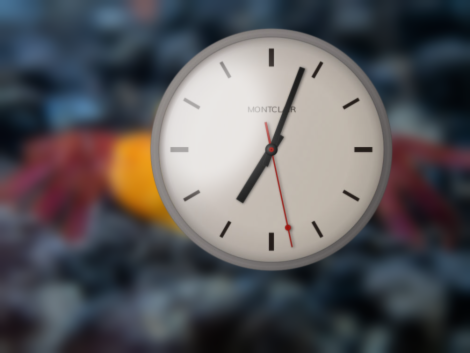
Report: {"hour": 7, "minute": 3, "second": 28}
